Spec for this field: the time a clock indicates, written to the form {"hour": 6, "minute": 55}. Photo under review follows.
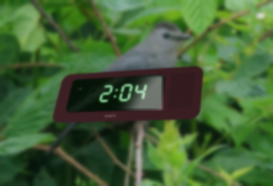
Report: {"hour": 2, "minute": 4}
